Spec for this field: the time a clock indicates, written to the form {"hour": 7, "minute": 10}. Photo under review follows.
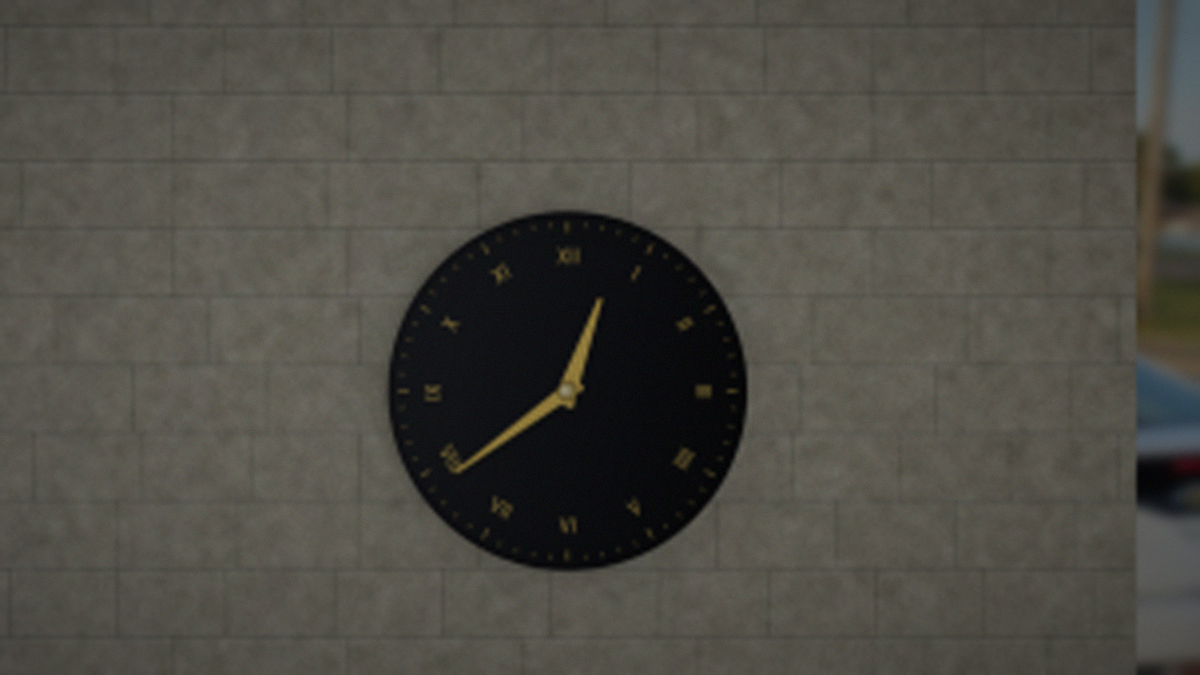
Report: {"hour": 12, "minute": 39}
